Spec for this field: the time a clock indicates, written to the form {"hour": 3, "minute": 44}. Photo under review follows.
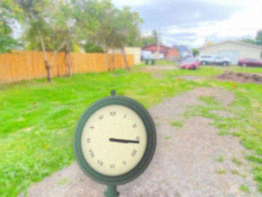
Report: {"hour": 3, "minute": 16}
